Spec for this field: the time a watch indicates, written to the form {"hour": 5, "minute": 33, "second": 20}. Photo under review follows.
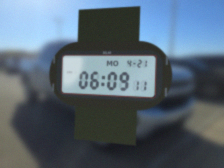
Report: {"hour": 6, "minute": 9, "second": 11}
